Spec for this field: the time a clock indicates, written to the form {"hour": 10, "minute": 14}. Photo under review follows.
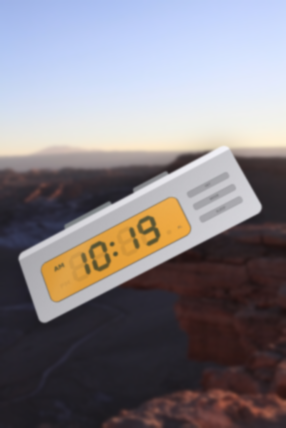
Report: {"hour": 10, "minute": 19}
